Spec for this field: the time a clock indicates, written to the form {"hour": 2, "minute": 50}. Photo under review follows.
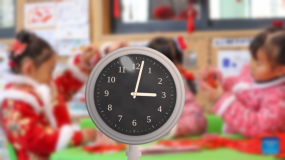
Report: {"hour": 3, "minute": 2}
